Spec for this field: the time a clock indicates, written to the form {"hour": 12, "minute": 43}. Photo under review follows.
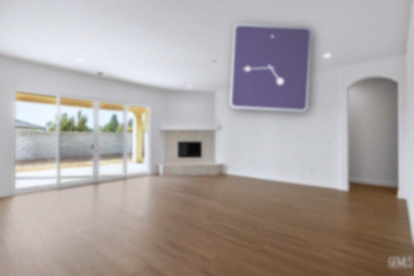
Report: {"hour": 4, "minute": 44}
